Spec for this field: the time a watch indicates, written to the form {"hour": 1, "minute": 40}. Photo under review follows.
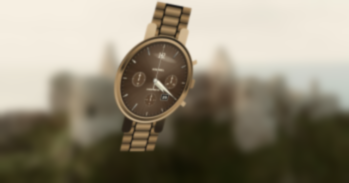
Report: {"hour": 4, "minute": 20}
